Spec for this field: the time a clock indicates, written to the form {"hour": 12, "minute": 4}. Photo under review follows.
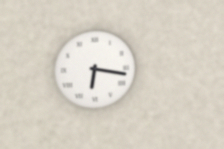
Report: {"hour": 6, "minute": 17}
